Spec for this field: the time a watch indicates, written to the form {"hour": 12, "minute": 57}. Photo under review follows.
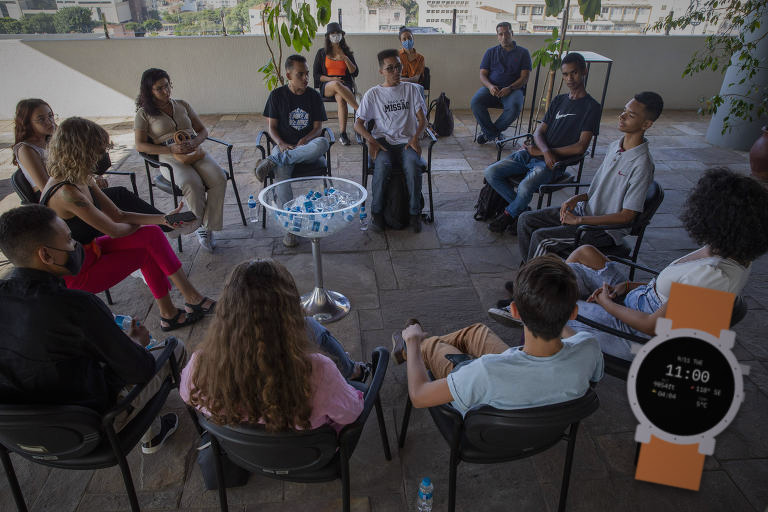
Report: {"hour": 11, "minute": 0}
